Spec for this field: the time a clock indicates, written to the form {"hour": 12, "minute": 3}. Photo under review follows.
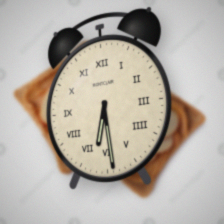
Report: {"hour": 6, "minute": 29}
